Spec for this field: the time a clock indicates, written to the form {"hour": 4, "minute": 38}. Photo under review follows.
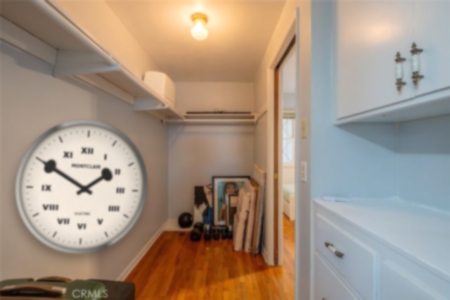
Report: {"hour": 1, "minute": 50}
